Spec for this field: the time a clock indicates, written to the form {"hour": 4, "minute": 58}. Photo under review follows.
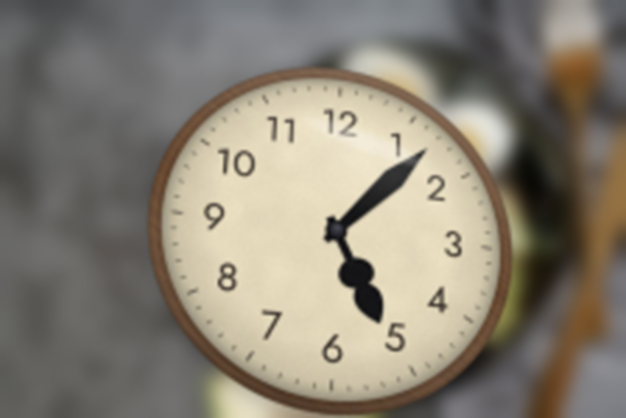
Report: {"hour": 5, "minute": 7}
